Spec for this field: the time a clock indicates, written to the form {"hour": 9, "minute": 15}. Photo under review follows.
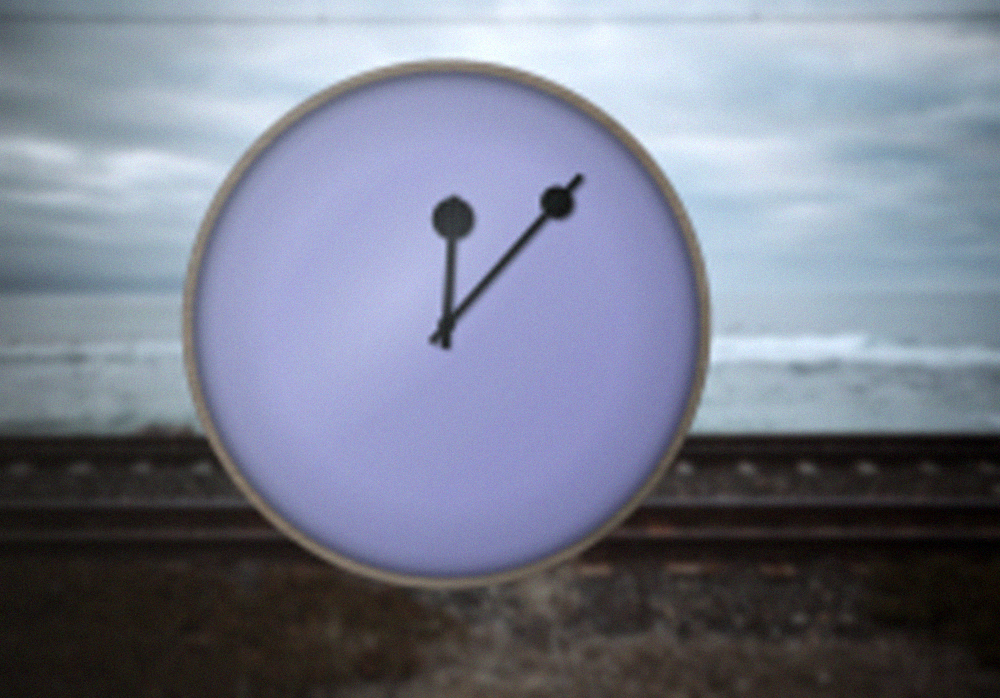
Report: {"hour": 12, "minute": 7}
